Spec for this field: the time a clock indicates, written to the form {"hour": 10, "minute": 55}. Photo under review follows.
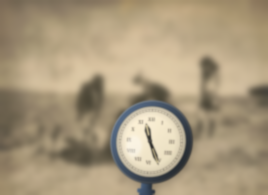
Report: {"hour": 11, "minute": 26}
